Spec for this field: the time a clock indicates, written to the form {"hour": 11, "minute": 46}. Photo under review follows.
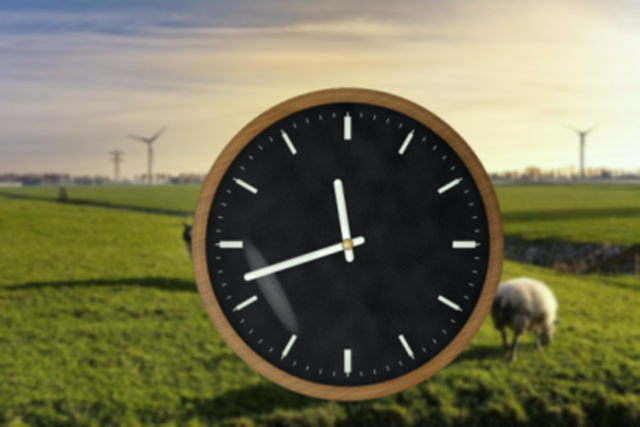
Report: {"hour": 11, "minute": 42}
